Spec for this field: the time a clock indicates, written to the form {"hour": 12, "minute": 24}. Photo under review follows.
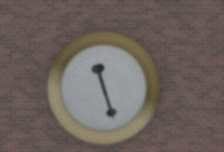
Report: {"hour": 11, "minute": 27}
